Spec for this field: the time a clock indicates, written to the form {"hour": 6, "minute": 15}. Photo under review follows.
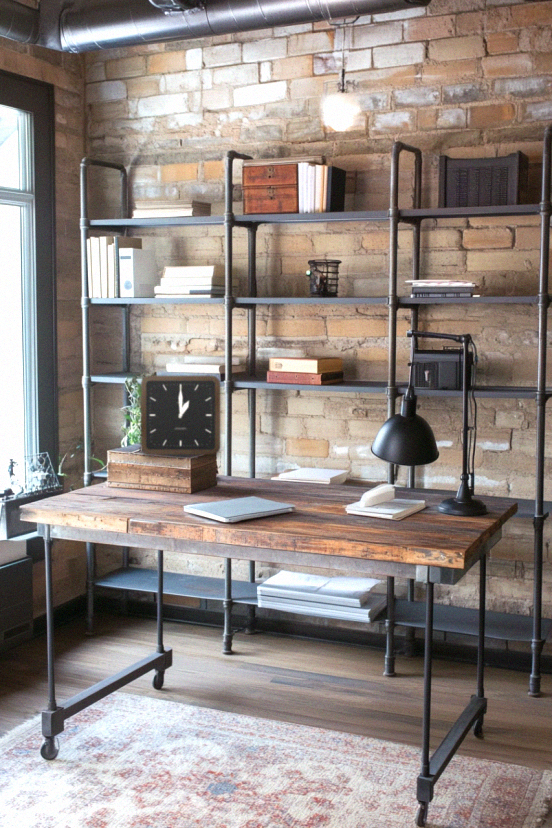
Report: {"hour": 1, "minute": 0}
